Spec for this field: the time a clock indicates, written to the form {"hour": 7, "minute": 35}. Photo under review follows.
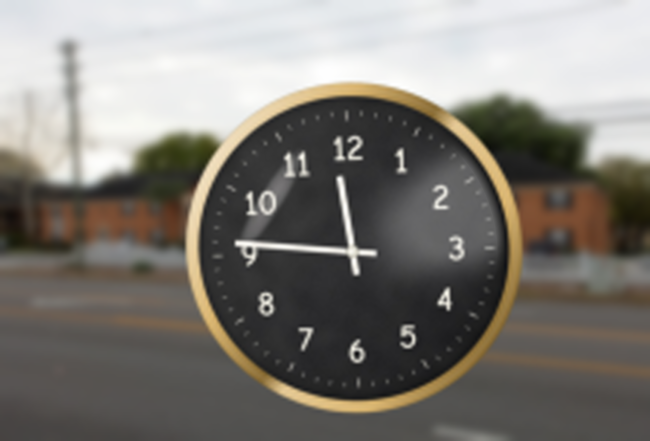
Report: {"hour": 11, "minute": 46}
